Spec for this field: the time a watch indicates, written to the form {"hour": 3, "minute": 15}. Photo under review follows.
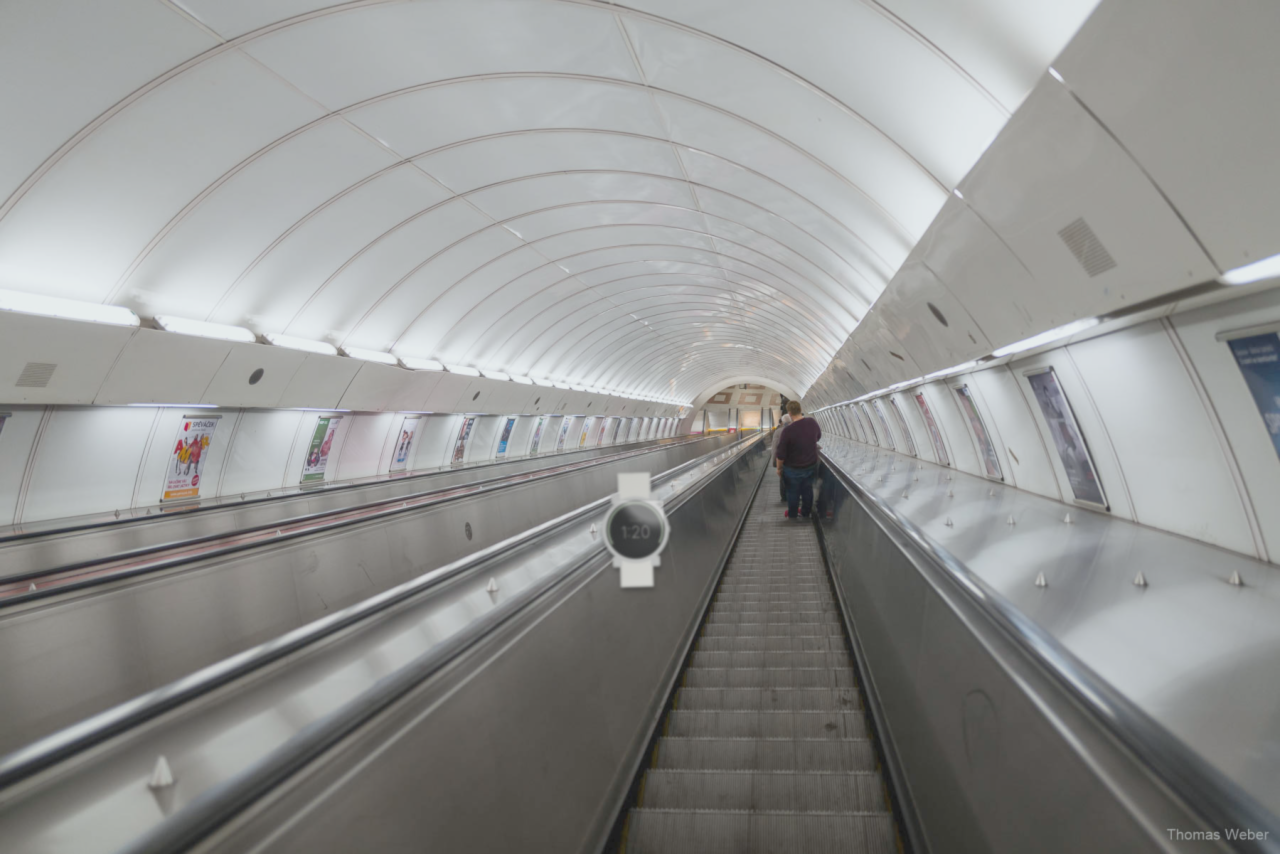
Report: {"hour": 1, "minute": 20}
